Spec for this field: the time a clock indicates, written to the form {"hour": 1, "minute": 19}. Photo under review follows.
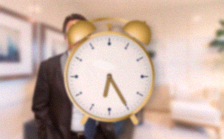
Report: {"hour": 6, "minute": 25}
